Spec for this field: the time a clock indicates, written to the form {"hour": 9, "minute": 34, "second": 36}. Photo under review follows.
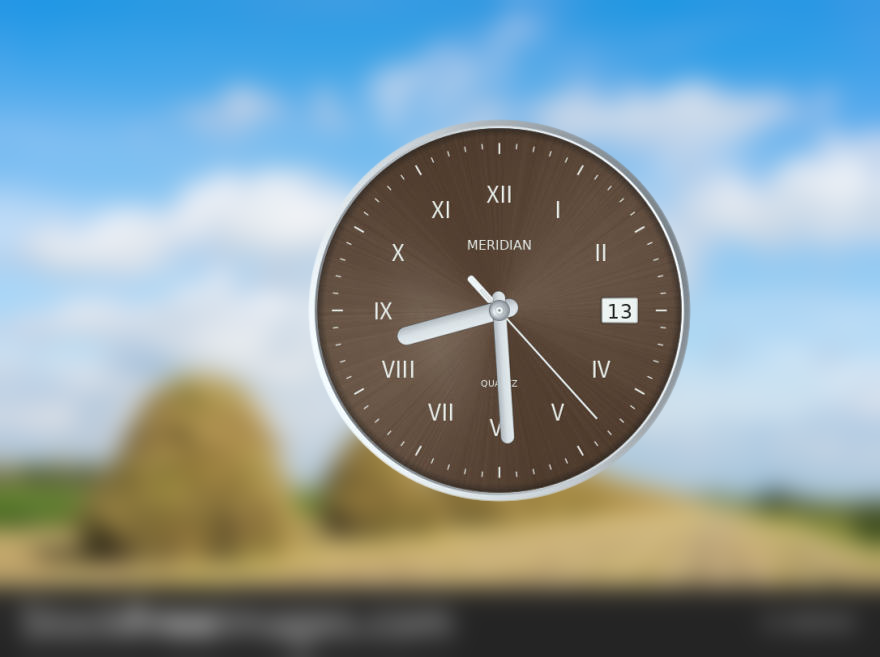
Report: {"hour": 8, "minute": 29, "second": 23}
